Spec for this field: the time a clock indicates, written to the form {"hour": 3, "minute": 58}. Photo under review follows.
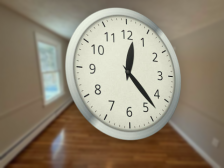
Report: {"hour": 12, "minute": 23}
